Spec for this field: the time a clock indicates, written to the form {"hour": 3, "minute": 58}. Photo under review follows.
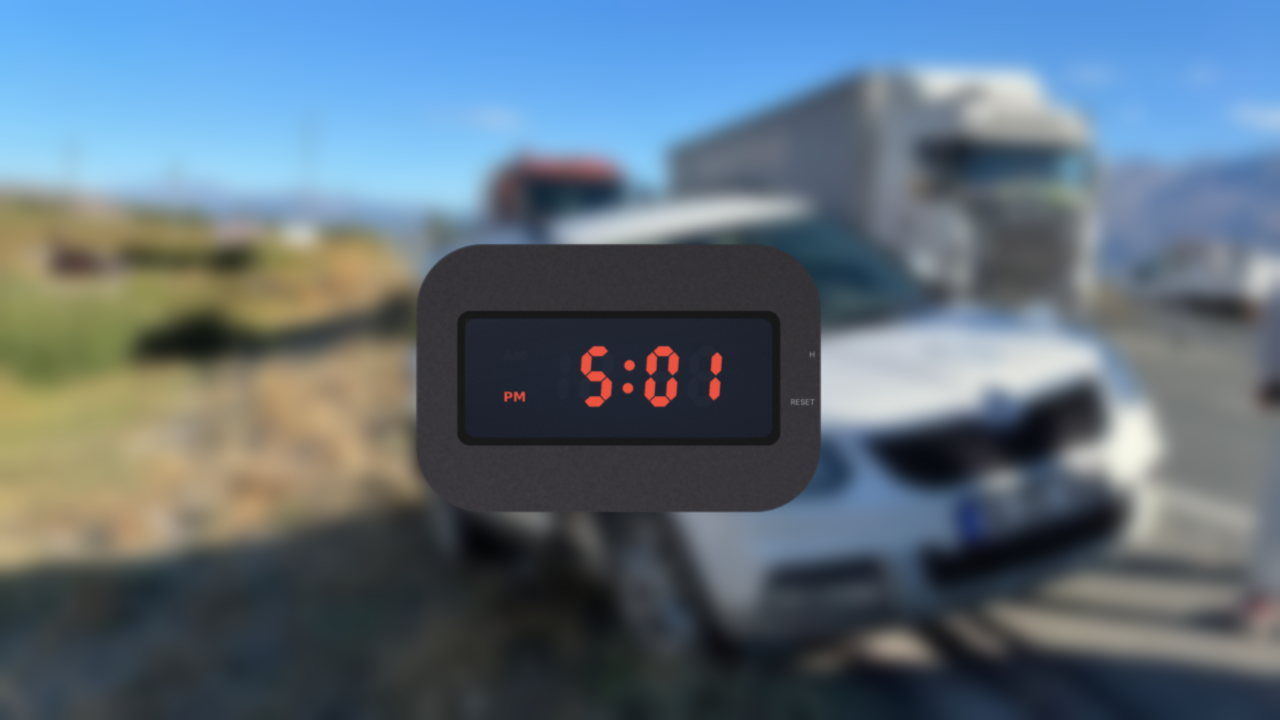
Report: {"hour": 5, "minute": 1}
